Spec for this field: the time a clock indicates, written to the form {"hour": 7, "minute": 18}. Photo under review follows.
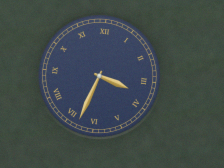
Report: {"hour": 3, "minute": 33}
